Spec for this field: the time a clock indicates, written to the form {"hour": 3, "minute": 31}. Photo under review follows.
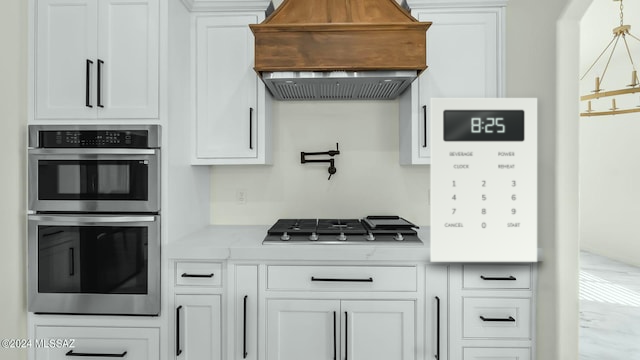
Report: {"hour": 8, "minute": 25}
